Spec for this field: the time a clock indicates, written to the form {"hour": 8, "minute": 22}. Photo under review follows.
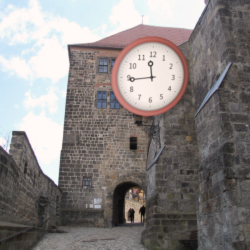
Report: {"hour": 11, "minute": 44}
